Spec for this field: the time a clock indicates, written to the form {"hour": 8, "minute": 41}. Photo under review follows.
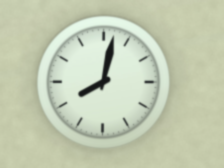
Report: {"hour": 8, "minute": 2}
